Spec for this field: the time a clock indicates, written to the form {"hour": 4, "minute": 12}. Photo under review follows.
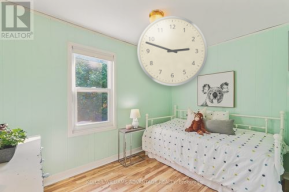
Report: {"hour": 2, "minute": 48}
